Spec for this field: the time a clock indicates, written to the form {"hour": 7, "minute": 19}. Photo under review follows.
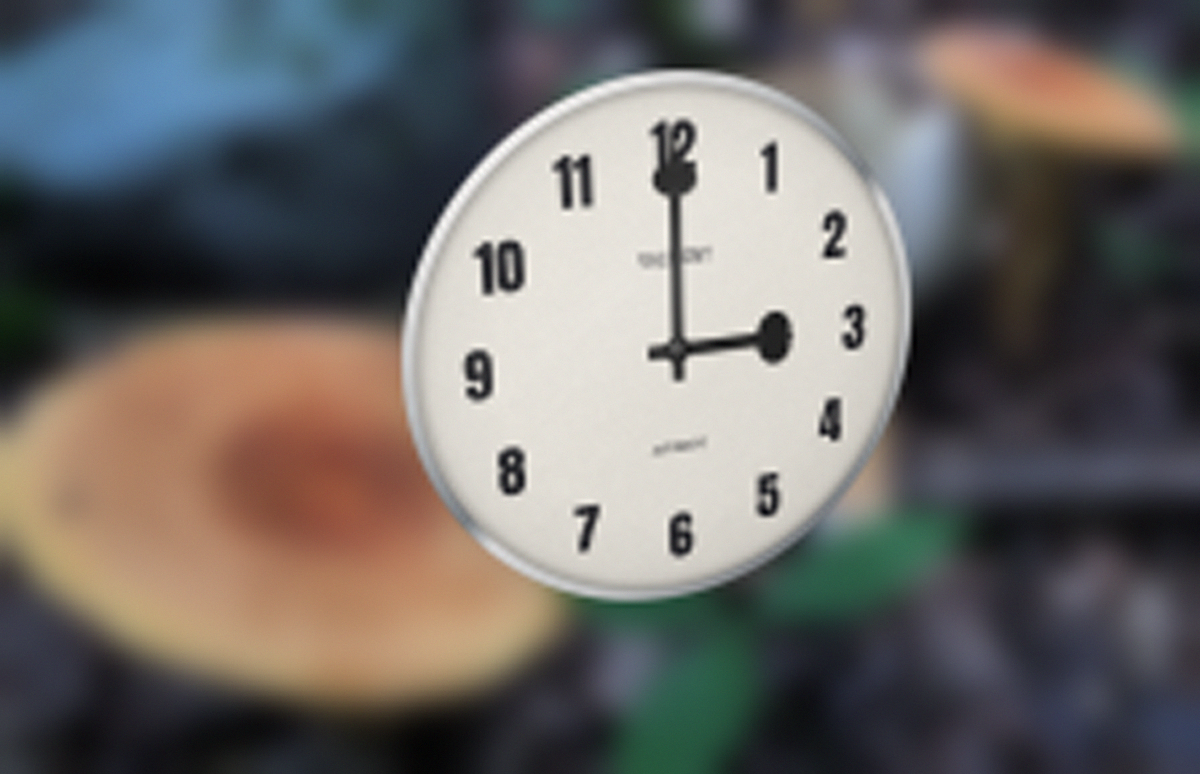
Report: {"hour": 3, "minute": 0}
